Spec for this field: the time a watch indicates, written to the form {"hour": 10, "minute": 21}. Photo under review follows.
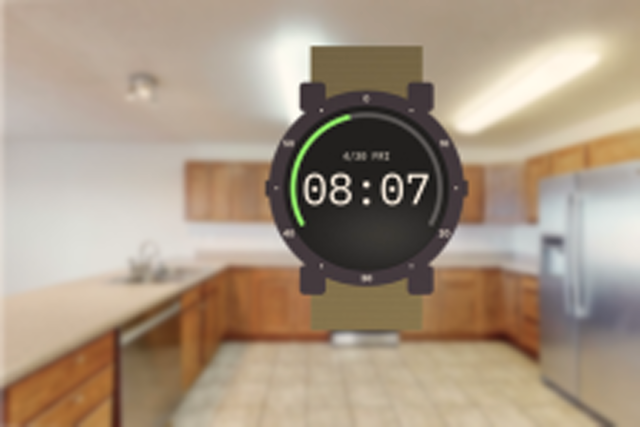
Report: {"hour": 8, "minute": 7}
